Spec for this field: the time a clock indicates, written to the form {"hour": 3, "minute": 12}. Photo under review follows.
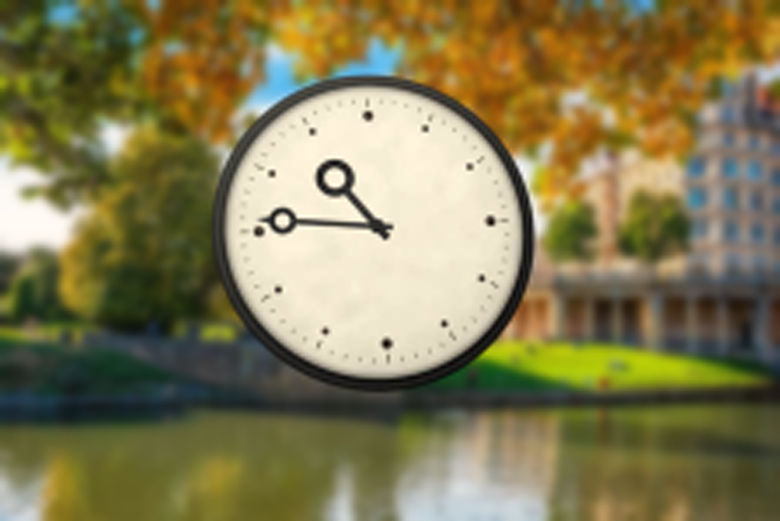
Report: {"hour": 10, "minute": 46}
